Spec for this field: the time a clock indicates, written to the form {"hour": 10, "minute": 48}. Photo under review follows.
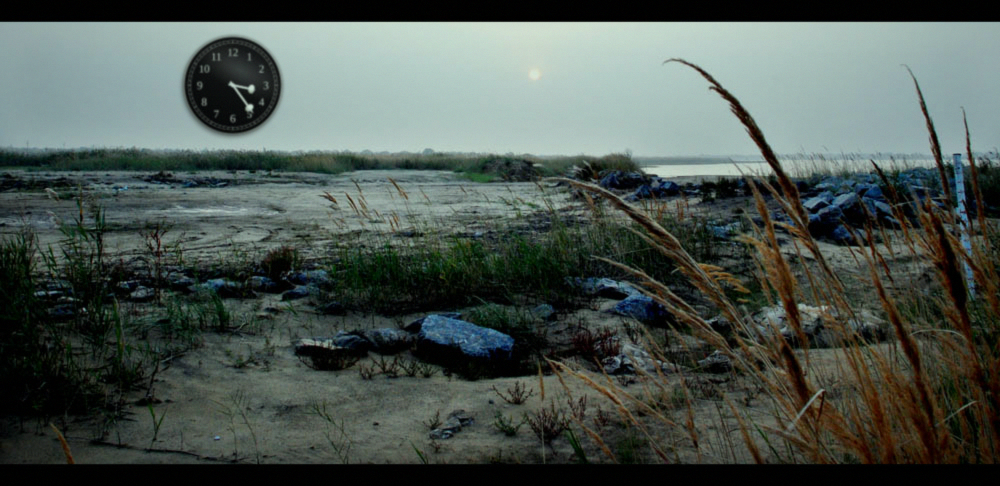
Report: {"hour": 3, "minute": 24}
